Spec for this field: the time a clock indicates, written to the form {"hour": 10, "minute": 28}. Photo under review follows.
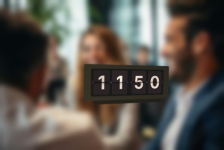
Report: {"hour": 11, "minute": 50}
